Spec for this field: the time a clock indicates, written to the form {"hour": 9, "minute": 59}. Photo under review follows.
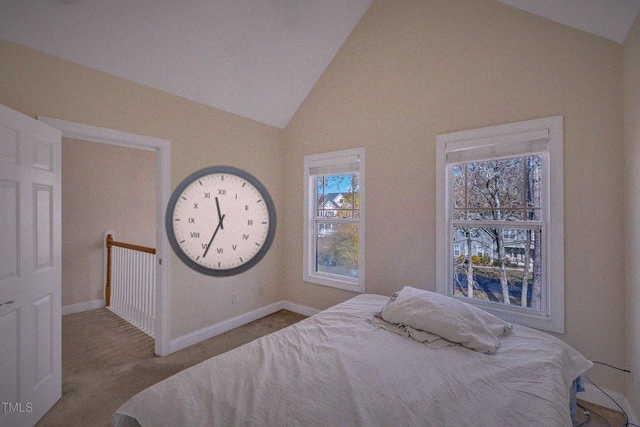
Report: {"hour": 11, "minute": 34}
